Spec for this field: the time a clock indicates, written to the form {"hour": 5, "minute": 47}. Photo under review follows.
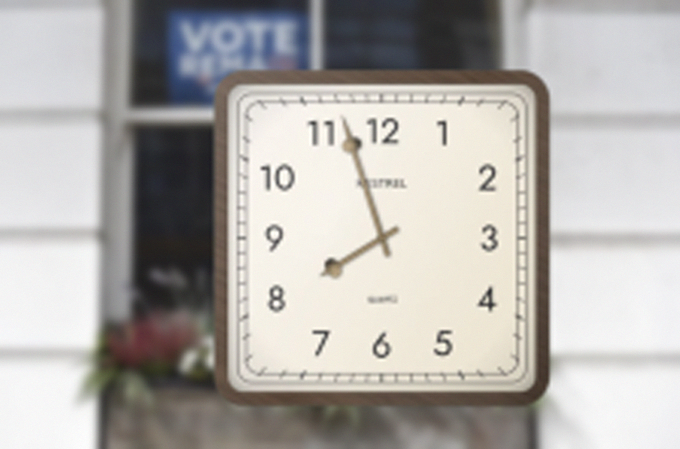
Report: {"hour": 7, "minute": 57}
